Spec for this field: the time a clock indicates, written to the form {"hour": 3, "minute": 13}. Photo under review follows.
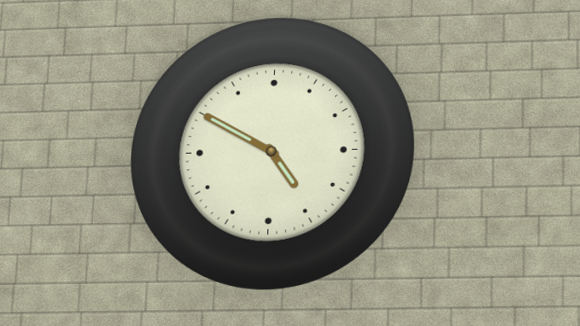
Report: {"hour": 4, "minute": 50}
